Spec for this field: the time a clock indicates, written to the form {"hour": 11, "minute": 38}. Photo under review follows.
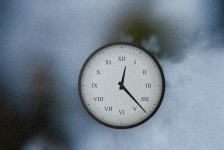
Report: {"hour": 12, "minute": 23}
